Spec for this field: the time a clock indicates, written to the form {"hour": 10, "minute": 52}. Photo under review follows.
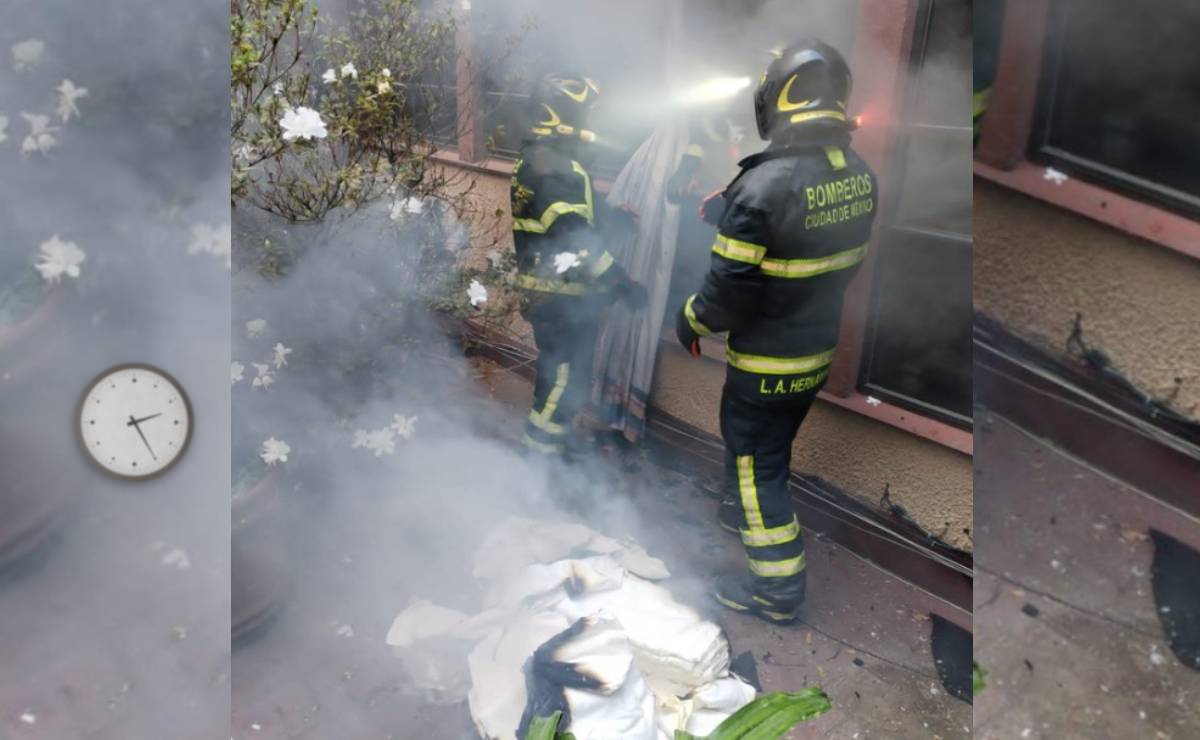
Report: {"hour": 2, "minute": 25}
